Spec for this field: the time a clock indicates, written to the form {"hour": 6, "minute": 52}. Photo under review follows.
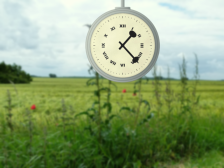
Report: {"hour": 1, "minute": 23}
